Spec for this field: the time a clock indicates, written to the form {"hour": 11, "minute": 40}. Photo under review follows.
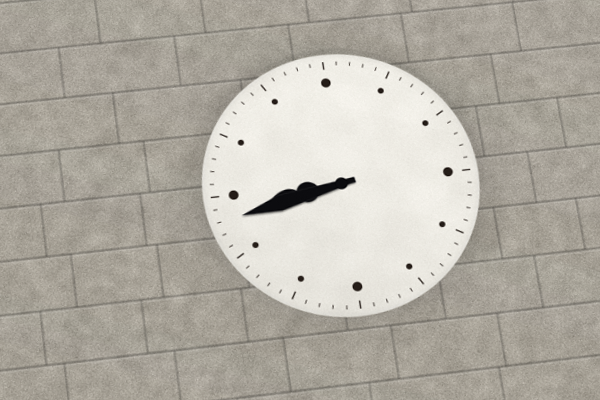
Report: {"hour": 8, "minute": 43}
